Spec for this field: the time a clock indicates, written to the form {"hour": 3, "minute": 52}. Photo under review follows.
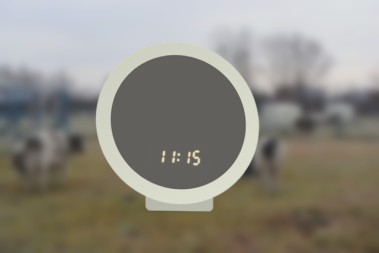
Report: {"hour": 11, "minute": 15}
